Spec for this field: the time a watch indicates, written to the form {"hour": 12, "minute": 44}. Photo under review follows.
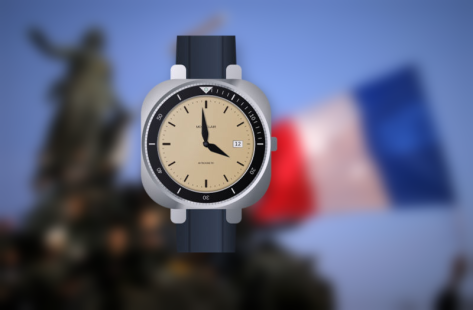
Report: {"hour": 3, "minute": 59}
